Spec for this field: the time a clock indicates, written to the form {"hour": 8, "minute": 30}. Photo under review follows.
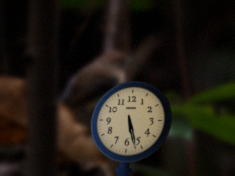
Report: {"hour": 5, "minute": 27}
